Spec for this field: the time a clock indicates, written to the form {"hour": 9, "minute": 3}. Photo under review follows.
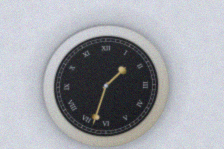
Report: {"hour": 1, "minute": 33}
